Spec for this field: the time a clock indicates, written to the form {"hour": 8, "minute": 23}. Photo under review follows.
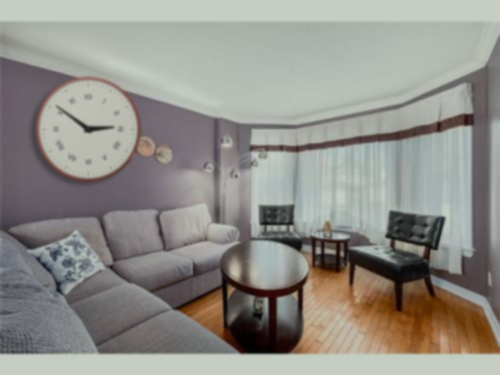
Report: {"hour": 2, "minute": 51}
